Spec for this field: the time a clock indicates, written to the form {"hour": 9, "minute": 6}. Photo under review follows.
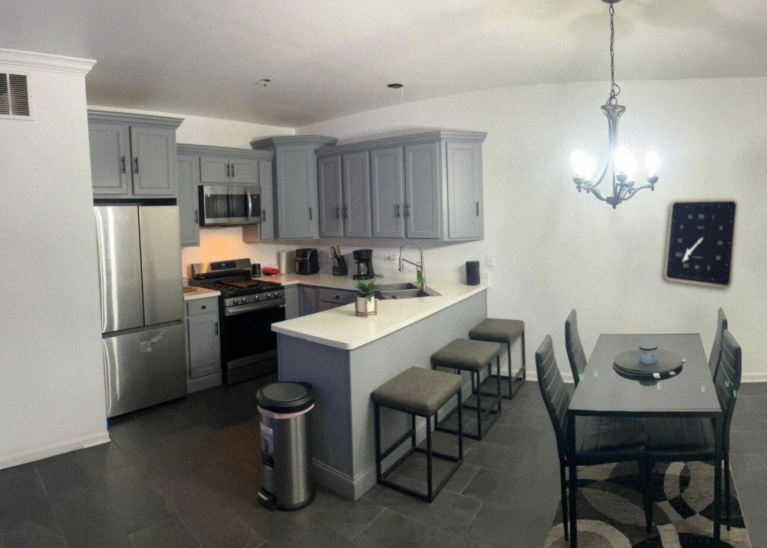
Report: {"hour": 7, "minute": 37}
